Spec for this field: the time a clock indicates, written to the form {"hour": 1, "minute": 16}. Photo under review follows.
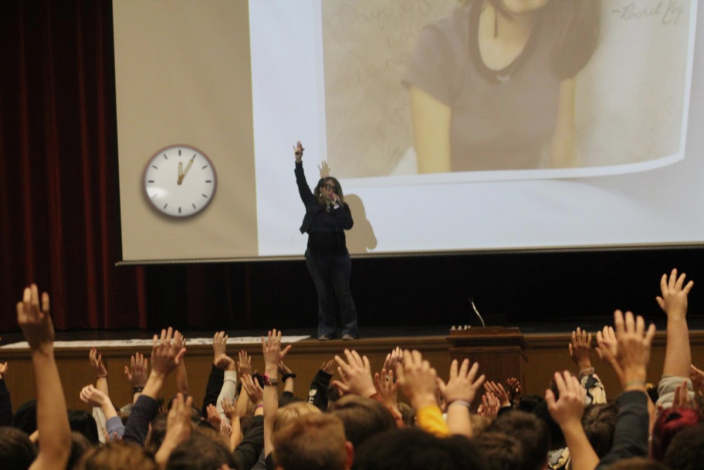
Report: {"hour": 12, "minute": 5}
